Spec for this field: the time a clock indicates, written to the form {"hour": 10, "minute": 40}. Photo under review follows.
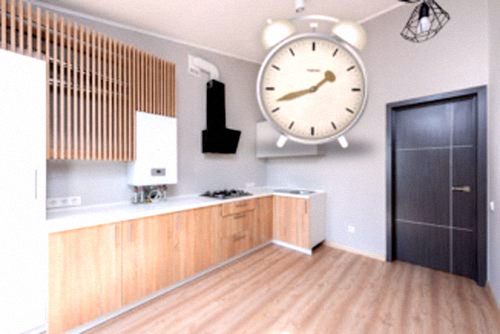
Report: {"hour": 1, "minute": 42}
